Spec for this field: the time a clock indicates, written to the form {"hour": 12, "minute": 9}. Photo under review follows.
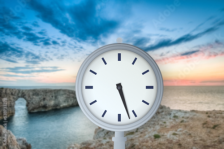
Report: {"hour": 5, "minute": 27}
